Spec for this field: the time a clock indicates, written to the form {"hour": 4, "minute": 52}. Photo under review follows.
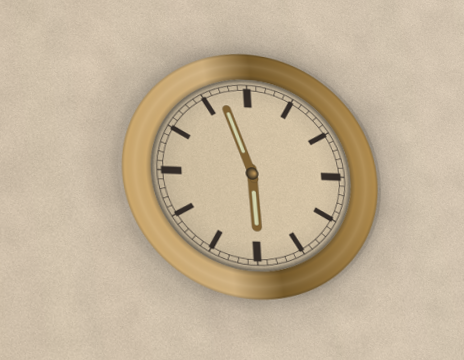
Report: {"hour": 5, "minute": 57}
